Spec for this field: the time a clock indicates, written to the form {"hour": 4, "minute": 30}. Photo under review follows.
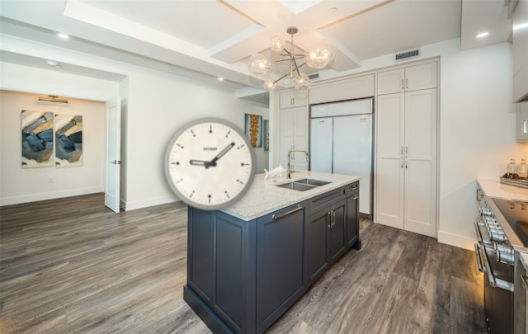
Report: {"hour": 9, "minute": 8}
